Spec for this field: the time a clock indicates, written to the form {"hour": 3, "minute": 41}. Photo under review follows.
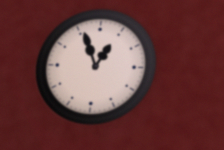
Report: {"hour": 12, "minute": 56}
